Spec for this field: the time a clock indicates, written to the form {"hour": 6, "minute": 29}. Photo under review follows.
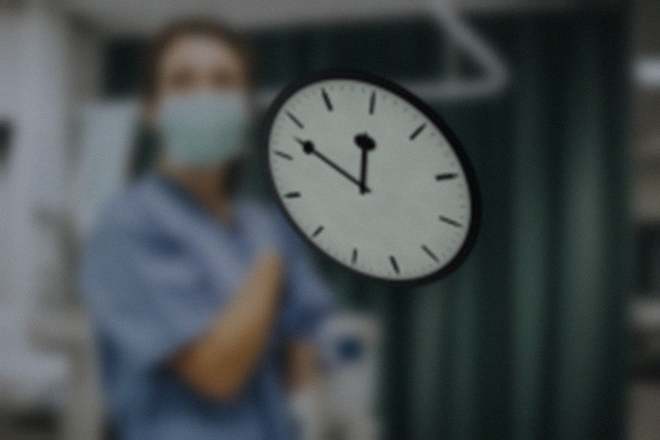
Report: {"hour": 12, "minute": 53}
